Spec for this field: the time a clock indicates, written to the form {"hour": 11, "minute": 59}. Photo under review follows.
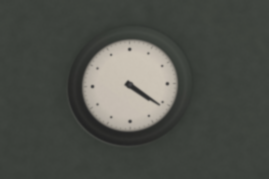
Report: {"hour": 4, "minute": 21}
